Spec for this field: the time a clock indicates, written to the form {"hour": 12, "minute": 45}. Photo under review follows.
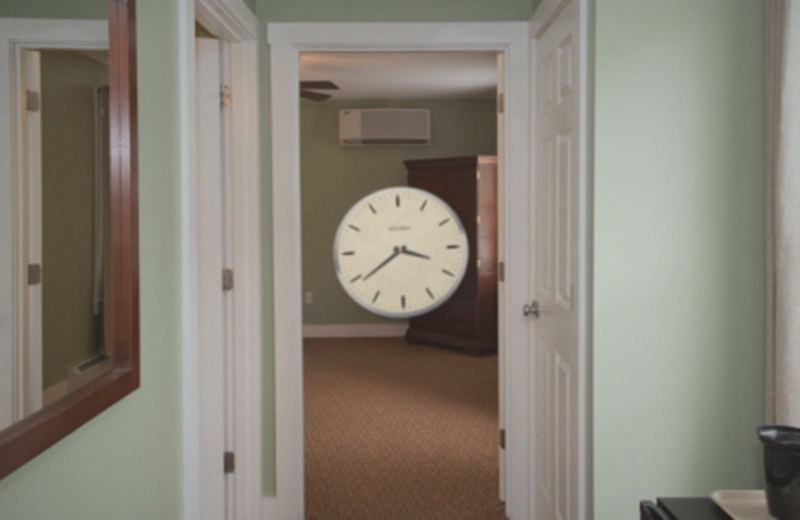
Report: {"hour": 3, "minute": 39}
